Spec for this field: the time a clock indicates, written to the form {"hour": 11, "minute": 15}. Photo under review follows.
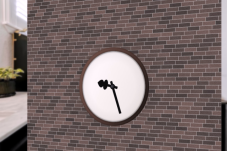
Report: {"hour": 9, "minute": 27}
